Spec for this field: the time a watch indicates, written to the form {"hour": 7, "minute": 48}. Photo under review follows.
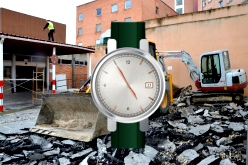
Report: {"hour": 4, "minute": 55}
